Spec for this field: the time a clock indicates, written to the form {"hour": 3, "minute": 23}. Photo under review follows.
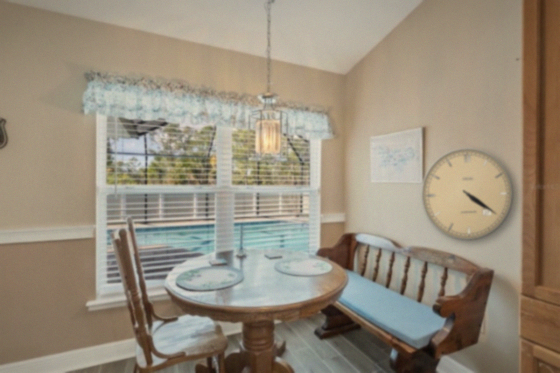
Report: {"hour": 4, "minute": 21}
